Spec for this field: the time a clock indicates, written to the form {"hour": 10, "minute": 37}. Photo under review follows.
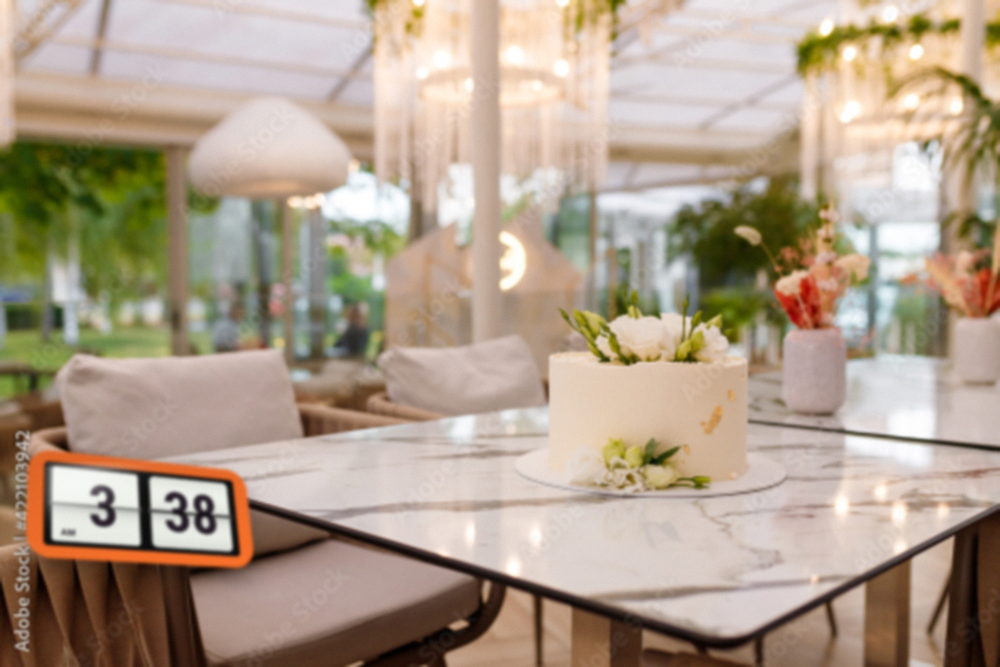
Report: {"hour": 3, "minute": 38}
